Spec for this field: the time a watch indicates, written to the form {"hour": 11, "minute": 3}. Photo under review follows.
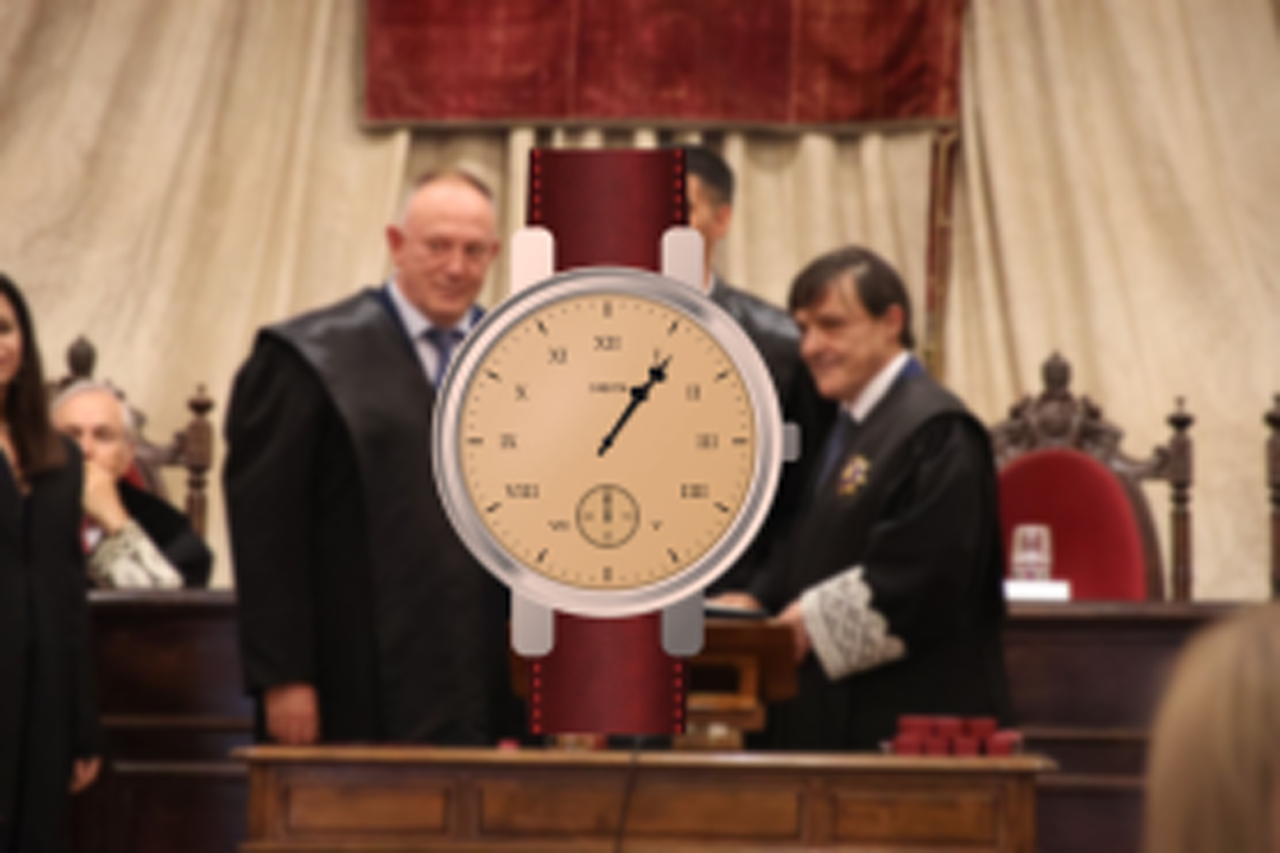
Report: {"hour": 1, "minute": 6}
